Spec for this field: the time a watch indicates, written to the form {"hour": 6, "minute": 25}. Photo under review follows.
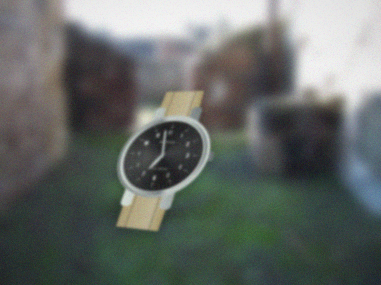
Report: {"hour": 6, "minute": 58}
